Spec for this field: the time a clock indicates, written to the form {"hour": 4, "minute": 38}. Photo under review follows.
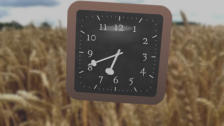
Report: {"hour": 6, "minute": 41}
